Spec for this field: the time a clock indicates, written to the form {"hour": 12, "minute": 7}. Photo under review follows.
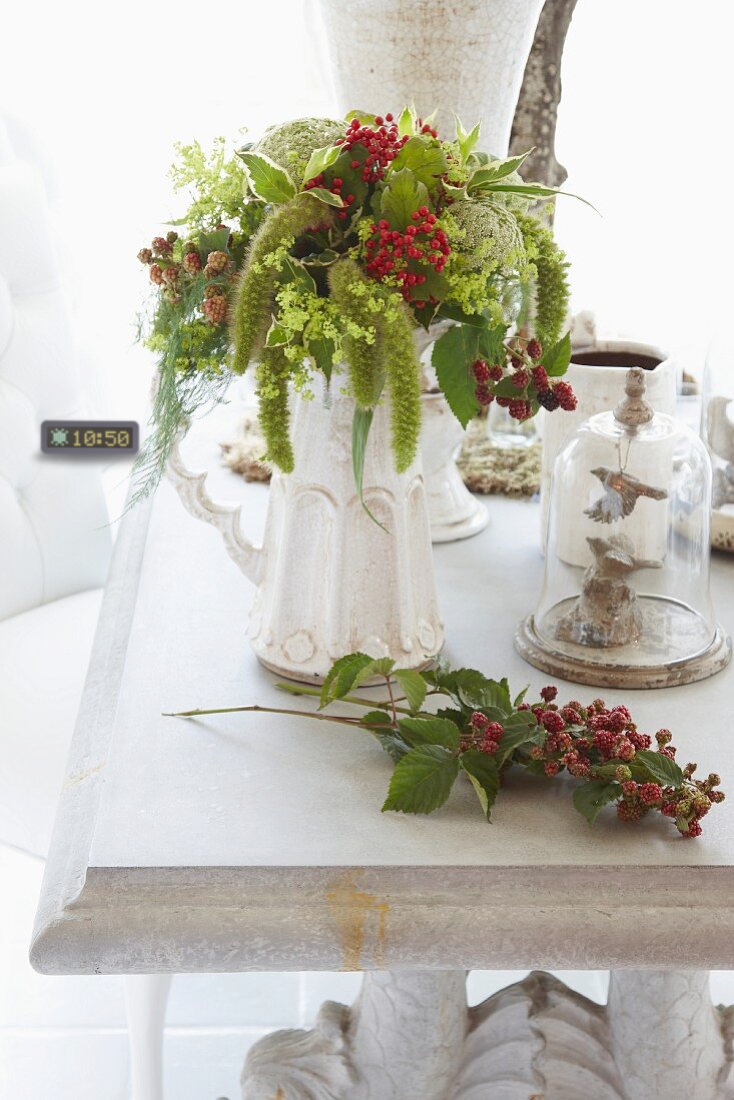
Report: {"hour": 10, "minute": 50}
